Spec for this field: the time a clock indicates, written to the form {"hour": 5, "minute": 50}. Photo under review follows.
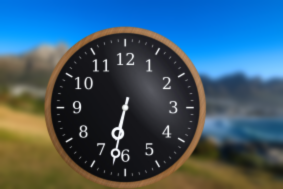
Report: {"hour": 6, "minute": 32}
